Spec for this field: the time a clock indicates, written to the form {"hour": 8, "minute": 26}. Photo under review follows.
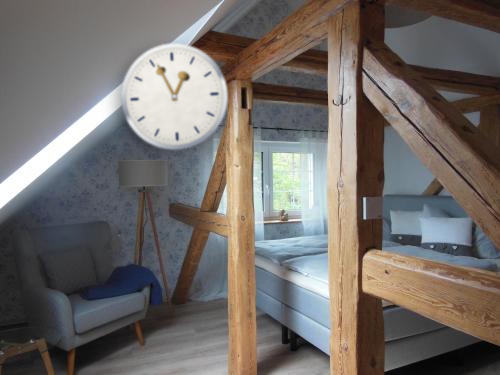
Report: {"hour": 12, "minute": 56}
